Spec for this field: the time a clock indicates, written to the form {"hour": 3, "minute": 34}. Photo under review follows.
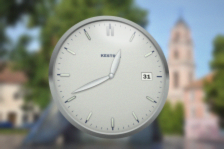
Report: {"hour": 12, "minute": 41}
